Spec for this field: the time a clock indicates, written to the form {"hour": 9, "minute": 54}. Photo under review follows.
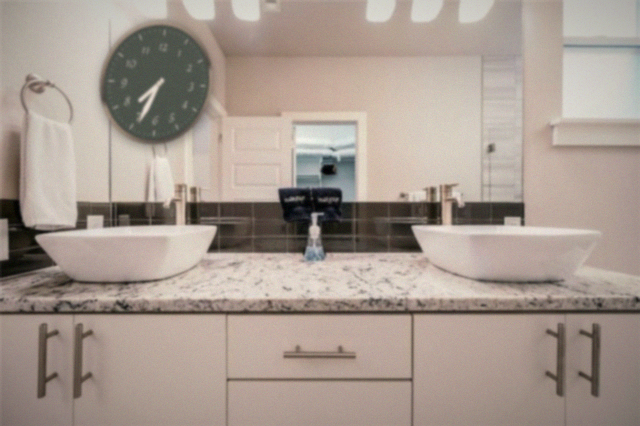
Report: {"hour": 7, "minute": 34}
